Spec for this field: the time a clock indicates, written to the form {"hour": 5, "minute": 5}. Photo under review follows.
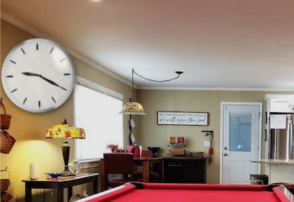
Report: {"hour": 9, "minute": 20}
